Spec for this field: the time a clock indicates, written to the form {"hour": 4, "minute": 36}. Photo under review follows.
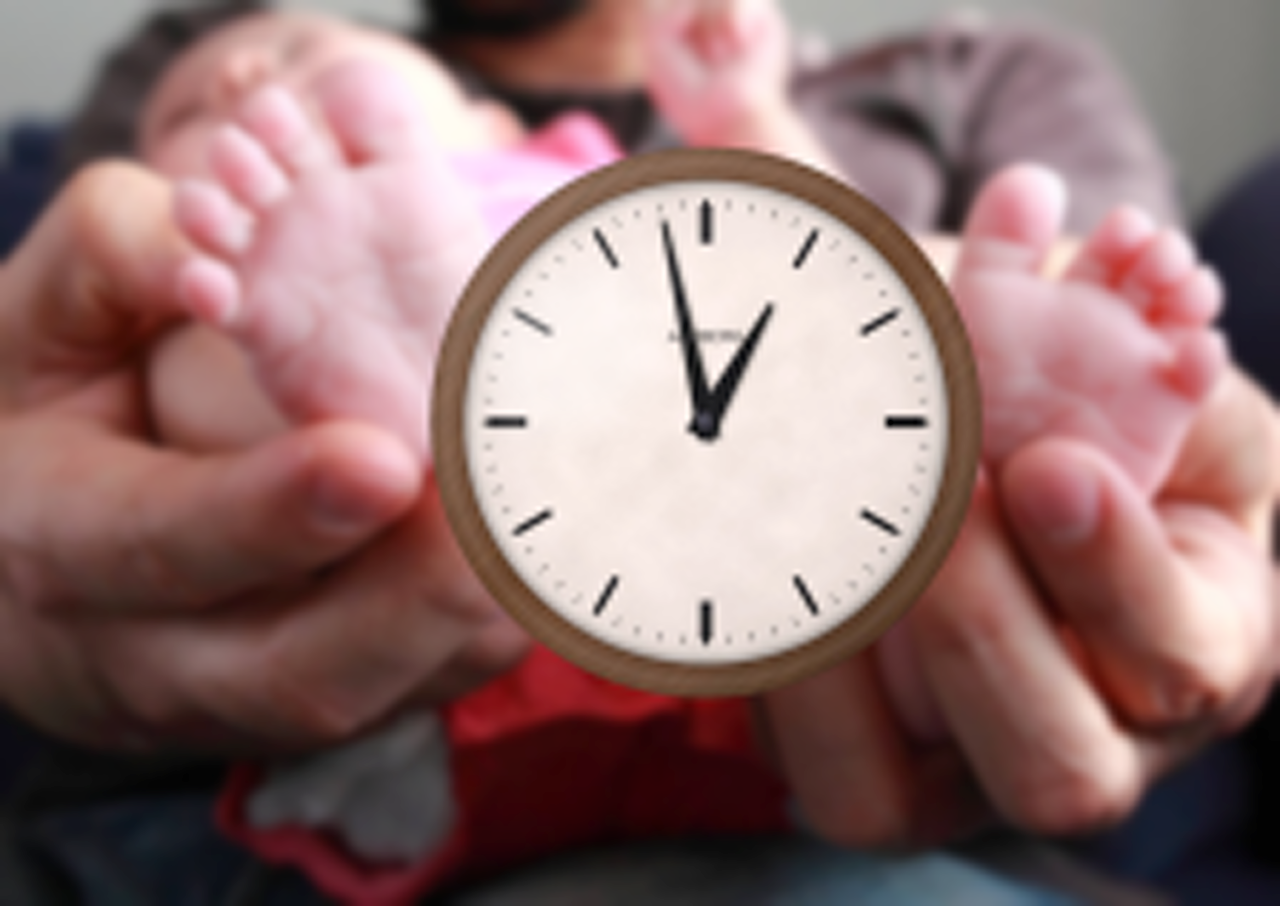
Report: {"hour": 12, "minute": 58}
